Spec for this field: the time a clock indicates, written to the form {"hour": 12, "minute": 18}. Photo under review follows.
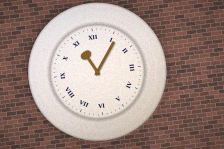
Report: {"hour": 11, "minute": 6}
